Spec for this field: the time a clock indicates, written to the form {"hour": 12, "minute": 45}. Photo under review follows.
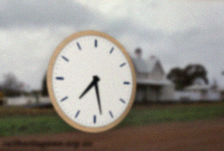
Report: {"hour": 7, "minute": 28}
